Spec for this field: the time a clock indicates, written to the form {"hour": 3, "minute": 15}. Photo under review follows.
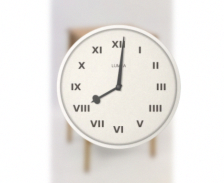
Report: {"hour": 8, "minute": 1}
